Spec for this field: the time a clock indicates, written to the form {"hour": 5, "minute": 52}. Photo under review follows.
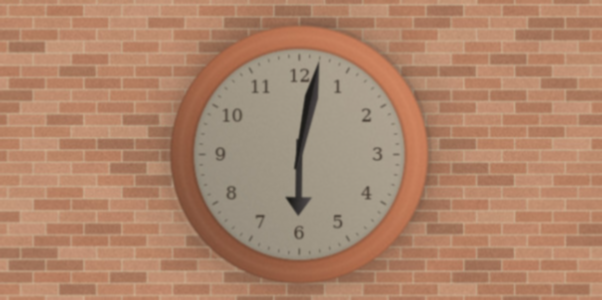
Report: {"hour": 6, "minute": 2}
